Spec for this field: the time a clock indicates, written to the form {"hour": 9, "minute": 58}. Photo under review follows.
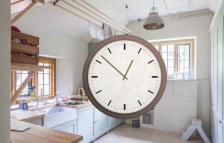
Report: {"hour": 12, "minute": 52}
